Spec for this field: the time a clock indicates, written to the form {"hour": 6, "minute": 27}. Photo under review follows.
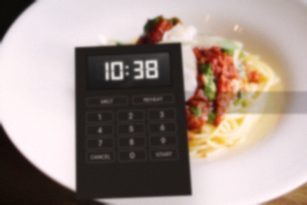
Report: {"hour": 10, "minute": 38}
